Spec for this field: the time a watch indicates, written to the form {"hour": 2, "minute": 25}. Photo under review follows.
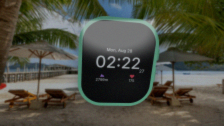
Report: {"hour": 2, "minute": 22}
